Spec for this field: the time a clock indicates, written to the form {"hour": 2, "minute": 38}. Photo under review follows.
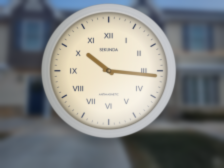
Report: {"hour": 10, "minute": 16}
